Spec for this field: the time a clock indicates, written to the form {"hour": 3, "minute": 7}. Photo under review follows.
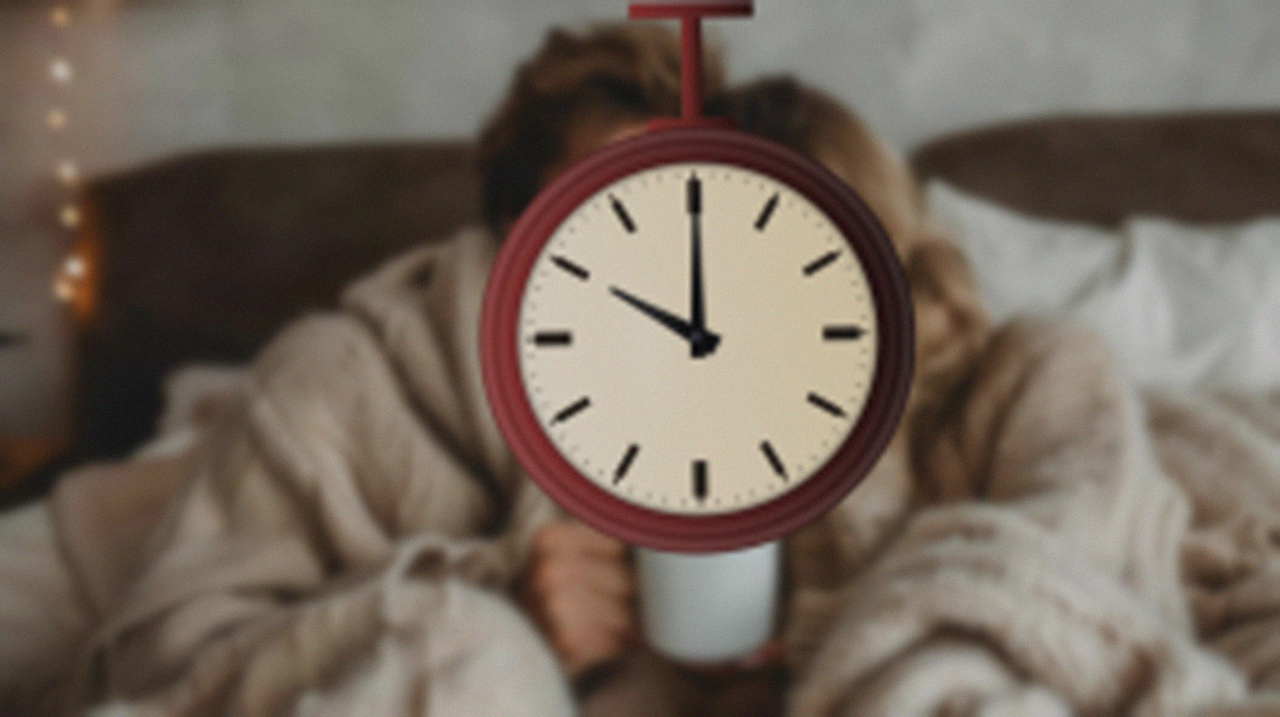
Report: {"hour": 10, "minute": 0}
